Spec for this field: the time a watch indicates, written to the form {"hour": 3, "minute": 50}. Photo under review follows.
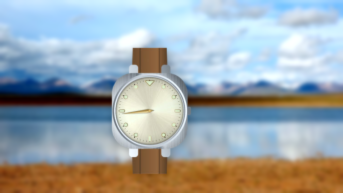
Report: {"hour": 8, "minute": 44}
